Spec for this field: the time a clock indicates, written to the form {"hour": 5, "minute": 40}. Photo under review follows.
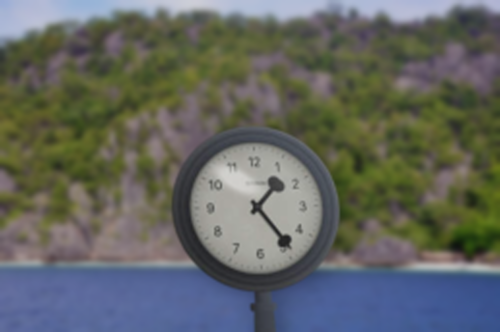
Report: {"hour": 1, "minute": 24}
